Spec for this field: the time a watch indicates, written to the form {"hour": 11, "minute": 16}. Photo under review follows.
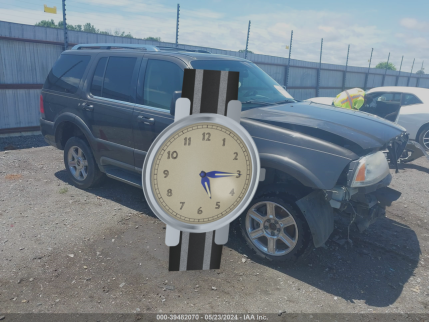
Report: {"hour": 5, "minute": 15}
